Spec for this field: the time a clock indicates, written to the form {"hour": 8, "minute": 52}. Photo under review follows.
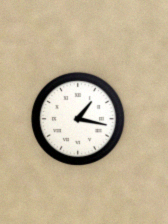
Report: {"hour": 1, "minute": 17}
